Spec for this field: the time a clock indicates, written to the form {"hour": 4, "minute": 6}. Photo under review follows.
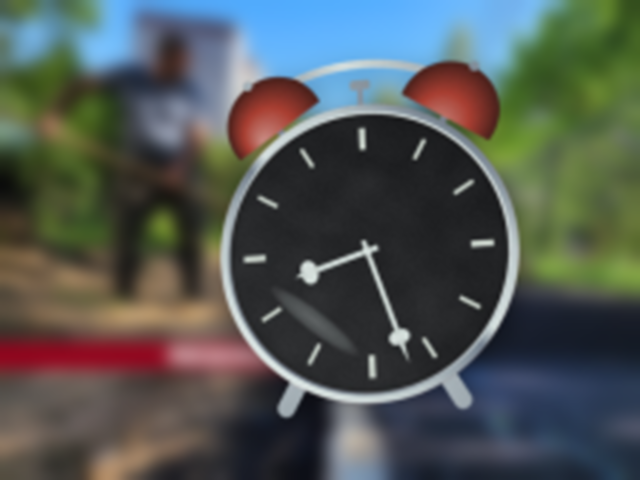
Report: {"hour": 8, "minute": 27}
